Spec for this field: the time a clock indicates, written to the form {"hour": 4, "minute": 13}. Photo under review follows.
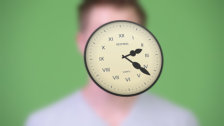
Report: {"hour": 2, "minute": 22}
